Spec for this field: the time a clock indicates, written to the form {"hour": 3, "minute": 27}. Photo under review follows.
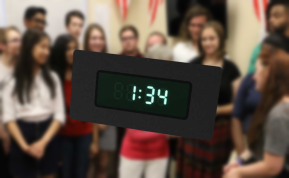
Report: {"hour": 1, "minute": 34}
